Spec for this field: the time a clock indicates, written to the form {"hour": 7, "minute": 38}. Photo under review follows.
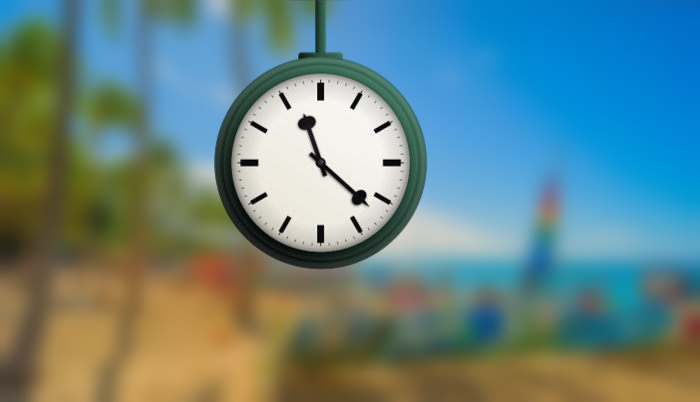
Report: {"hour": 11, "minute": 22}
